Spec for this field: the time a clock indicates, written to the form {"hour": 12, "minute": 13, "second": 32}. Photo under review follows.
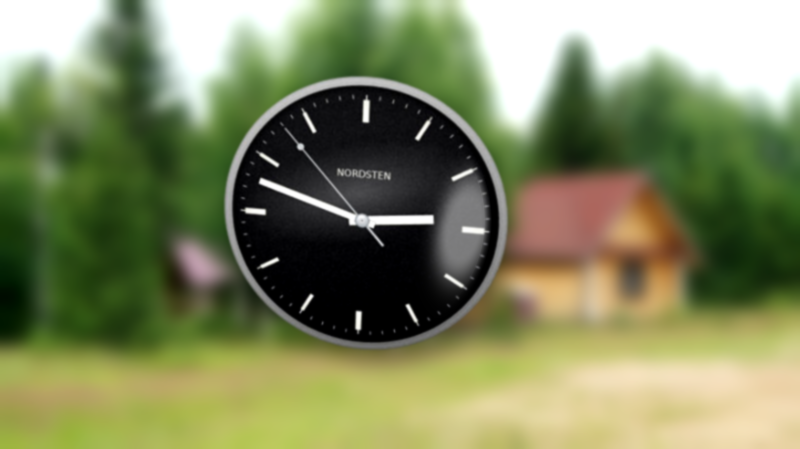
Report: {"hour": 2, "minute": 47, "second": 53}
